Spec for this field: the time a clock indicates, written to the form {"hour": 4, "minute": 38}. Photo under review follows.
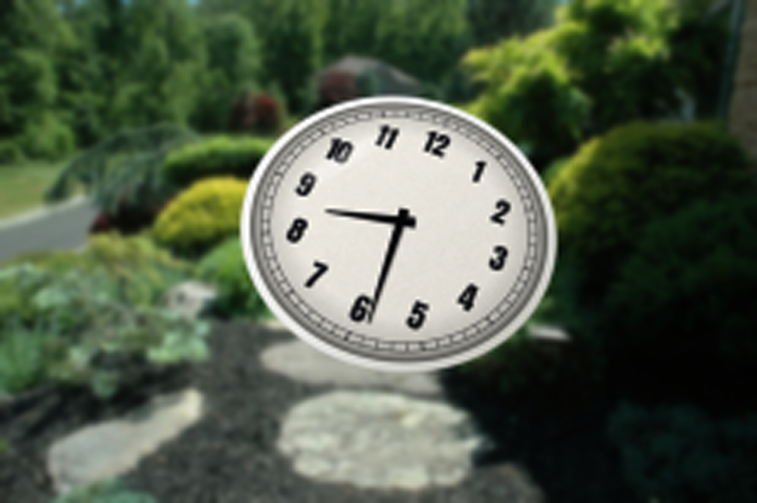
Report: {"hour": 8, "minute": 29}
